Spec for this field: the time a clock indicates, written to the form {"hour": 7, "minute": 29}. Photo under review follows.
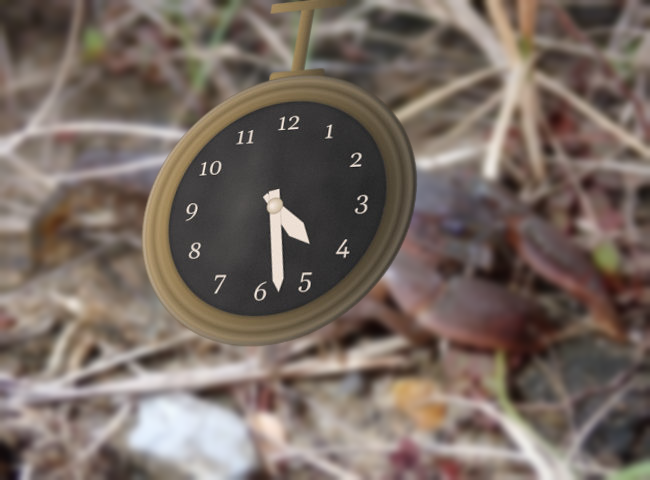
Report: {"hour": 4, "minute": 28}
